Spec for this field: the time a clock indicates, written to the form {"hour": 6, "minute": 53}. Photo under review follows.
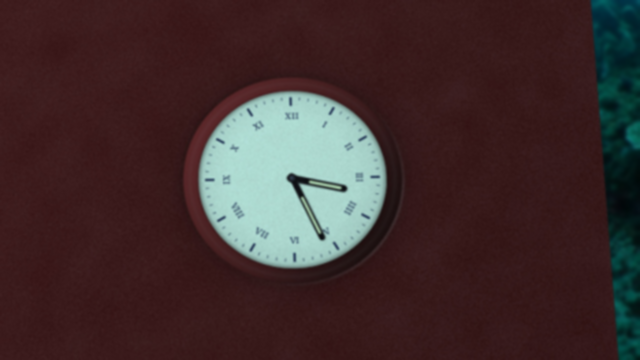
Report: {"hour": 3, "minute": 26}
